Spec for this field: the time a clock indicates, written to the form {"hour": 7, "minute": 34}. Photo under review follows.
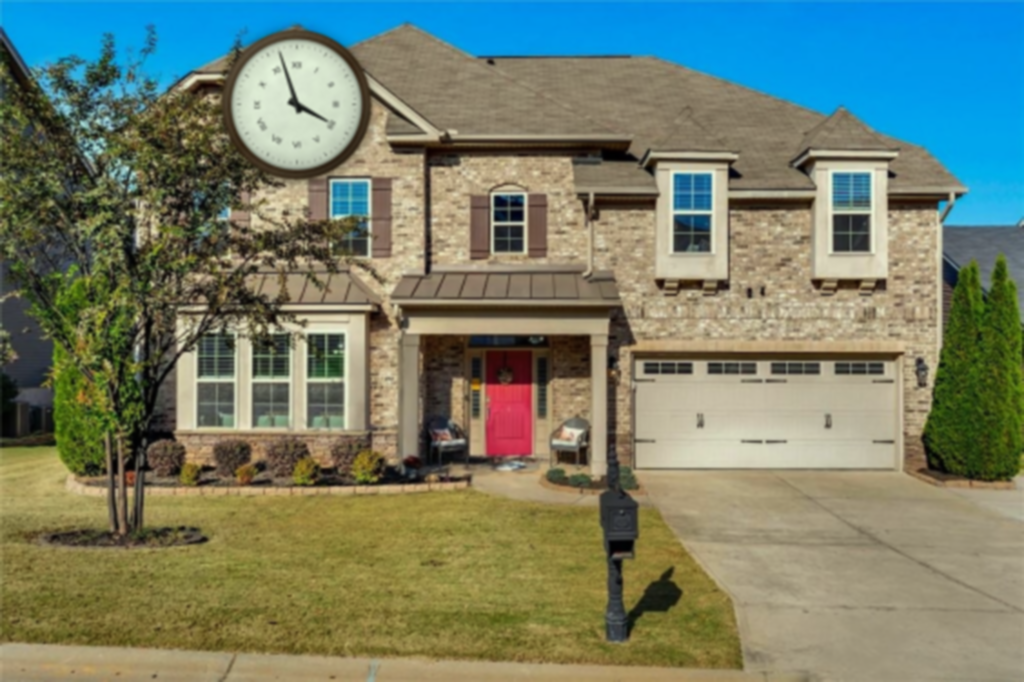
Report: {"hour": 3, "minute": 57}
